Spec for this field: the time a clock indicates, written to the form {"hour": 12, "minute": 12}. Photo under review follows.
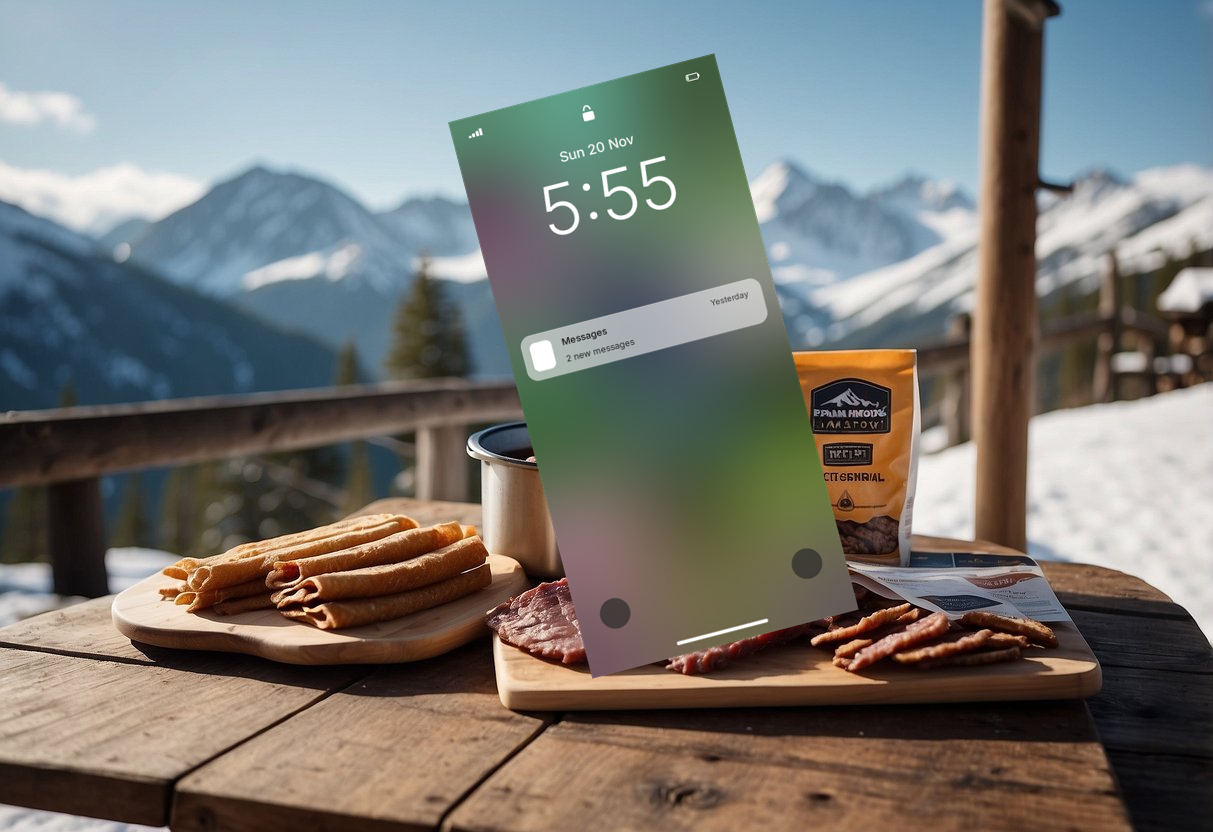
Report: {"hour": 5, "minute": 55}
